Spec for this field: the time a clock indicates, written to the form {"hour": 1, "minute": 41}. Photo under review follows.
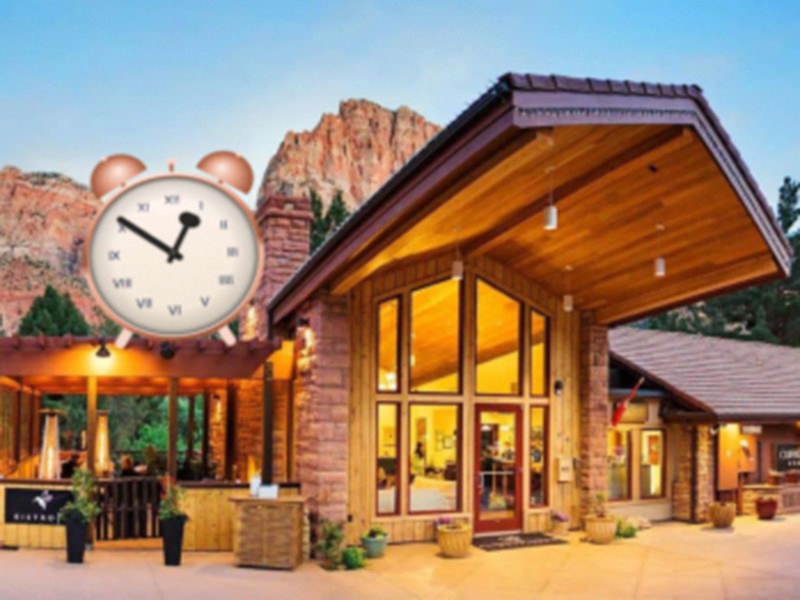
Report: {"hour": 12, "minute": 51}
